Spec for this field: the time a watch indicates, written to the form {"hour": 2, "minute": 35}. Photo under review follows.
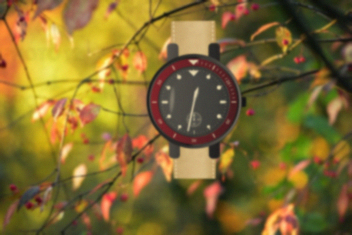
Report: {"hour": 12, "minute": 32}
